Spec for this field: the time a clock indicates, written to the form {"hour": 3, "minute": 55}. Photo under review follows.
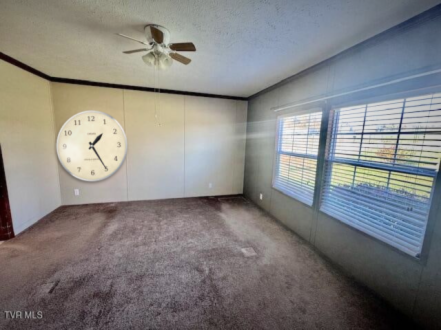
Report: {"hour": 1, "minute": 25}
